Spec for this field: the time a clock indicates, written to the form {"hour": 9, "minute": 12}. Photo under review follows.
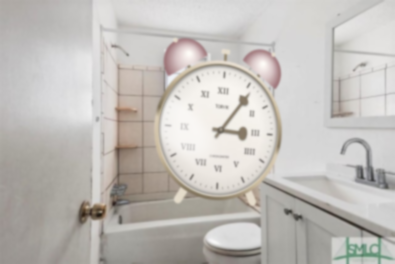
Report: {"hour": 3, "minute": 6}
